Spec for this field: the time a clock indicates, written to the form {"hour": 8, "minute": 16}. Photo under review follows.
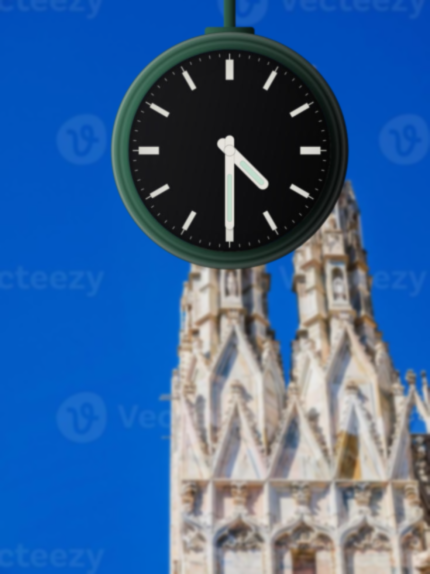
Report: {"hour": 4, "minute": 30}
